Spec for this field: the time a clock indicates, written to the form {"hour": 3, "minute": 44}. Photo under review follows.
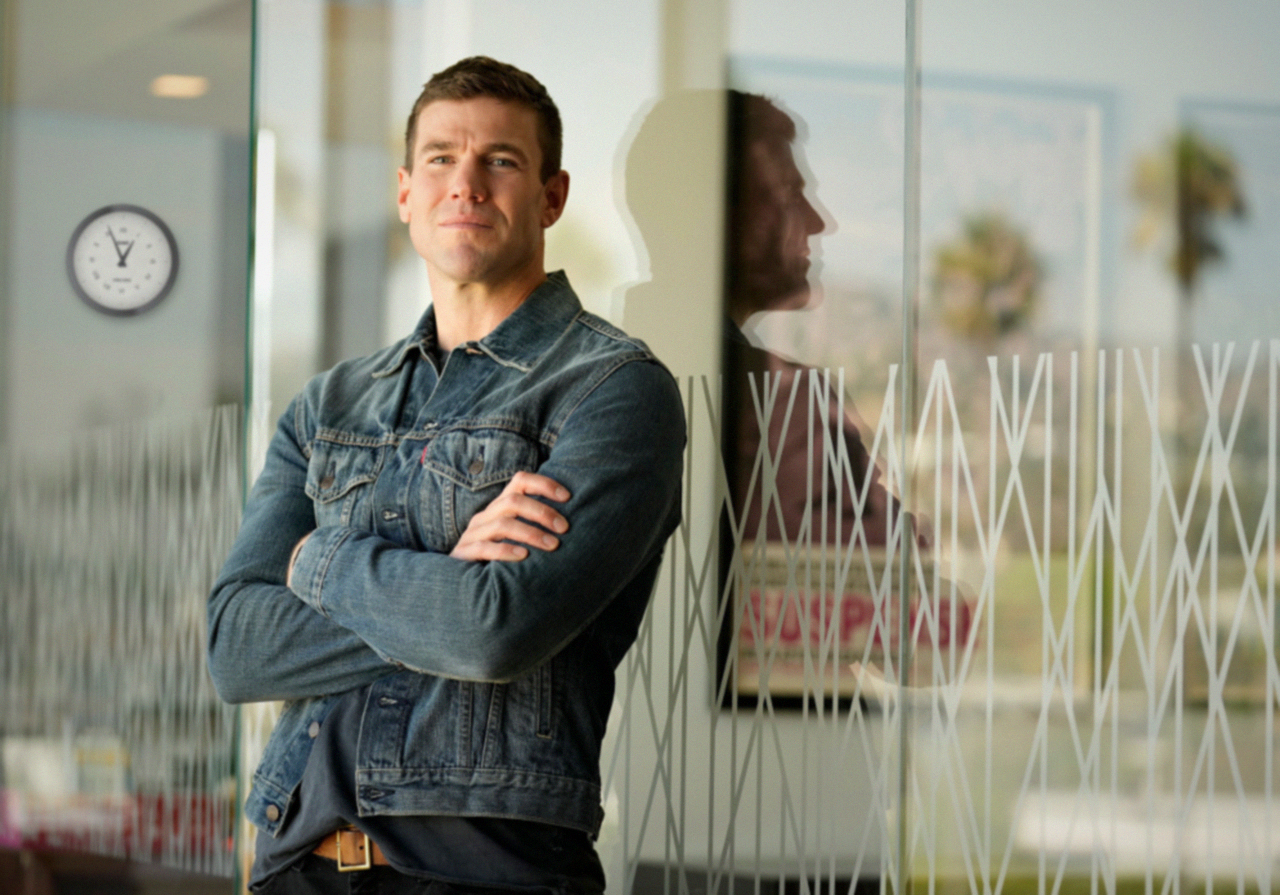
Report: {"hour": 12, "minute": 56}
